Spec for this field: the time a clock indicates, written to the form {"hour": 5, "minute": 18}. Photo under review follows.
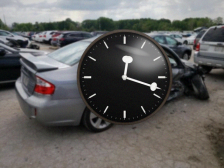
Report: {"hour": 12, "minute": 18}
